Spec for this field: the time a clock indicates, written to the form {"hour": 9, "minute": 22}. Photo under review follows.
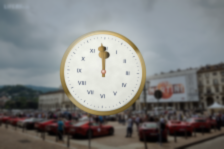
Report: {"hour": 11, "minute": 59}
